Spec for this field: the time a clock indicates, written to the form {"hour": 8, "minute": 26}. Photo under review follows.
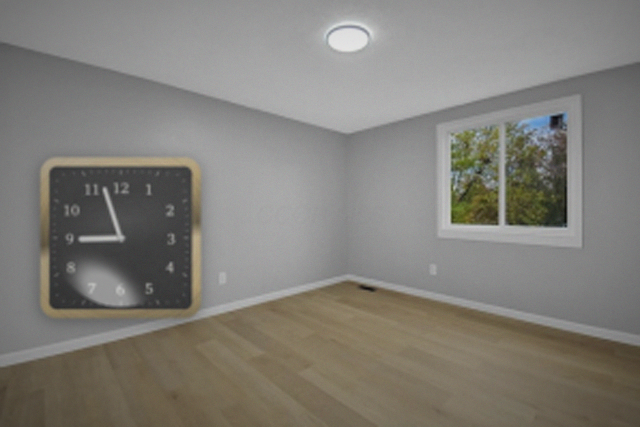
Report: {"hour": 8, "minute": 57}
